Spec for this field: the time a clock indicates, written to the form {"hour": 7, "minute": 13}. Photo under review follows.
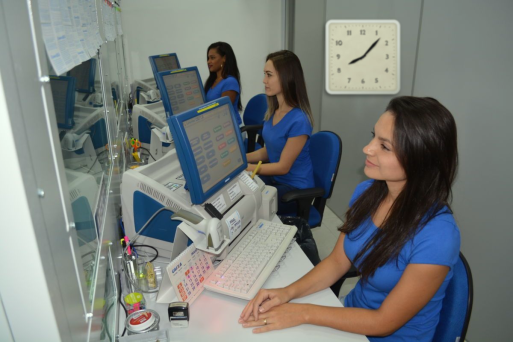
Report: {"hour": 8, "minute": 7}
